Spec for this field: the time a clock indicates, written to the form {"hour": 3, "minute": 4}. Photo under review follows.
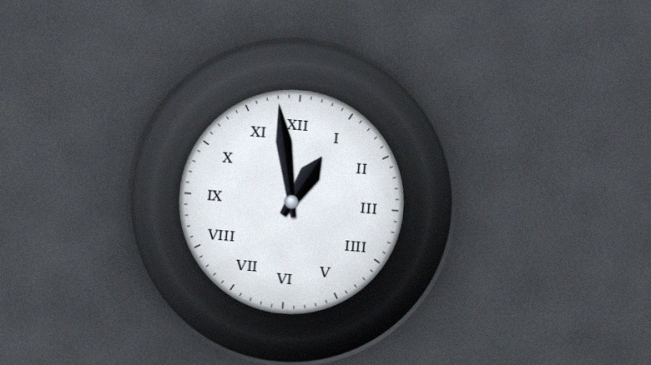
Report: {"hour": 12, "minute": 58}
